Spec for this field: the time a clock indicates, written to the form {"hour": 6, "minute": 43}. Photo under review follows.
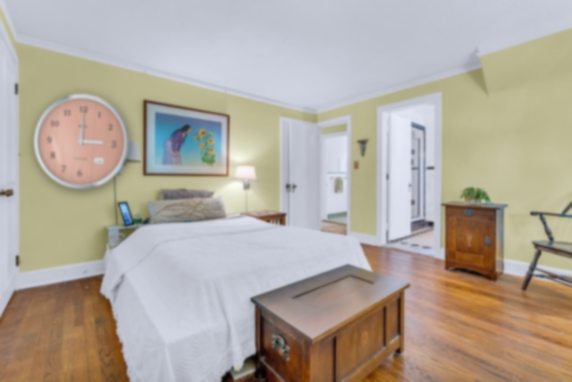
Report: {"hour": 3, "minute": 0}
